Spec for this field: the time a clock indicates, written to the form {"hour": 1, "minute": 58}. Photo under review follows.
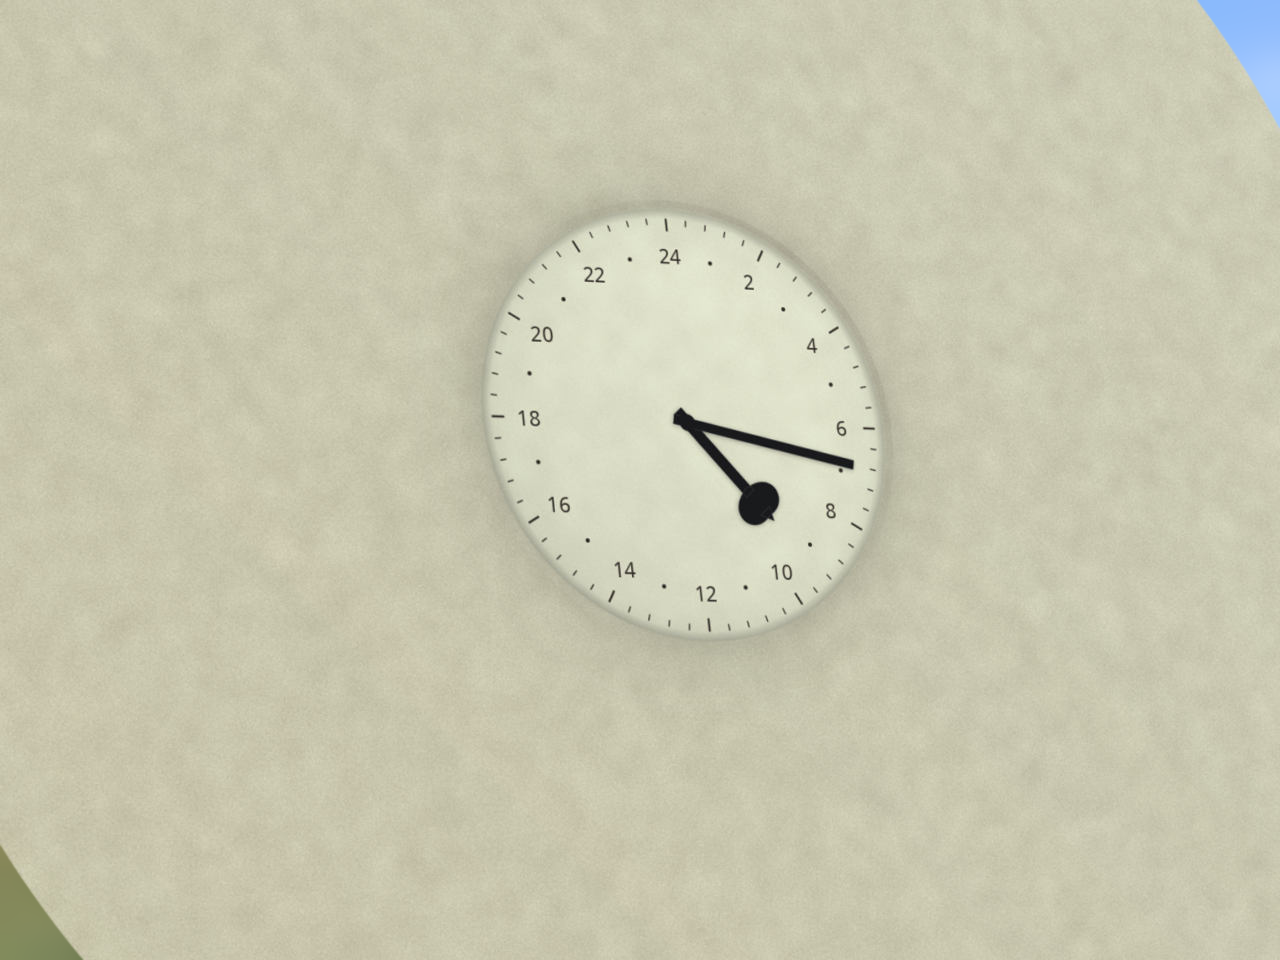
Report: {"hour": 9, "minute": 17}
